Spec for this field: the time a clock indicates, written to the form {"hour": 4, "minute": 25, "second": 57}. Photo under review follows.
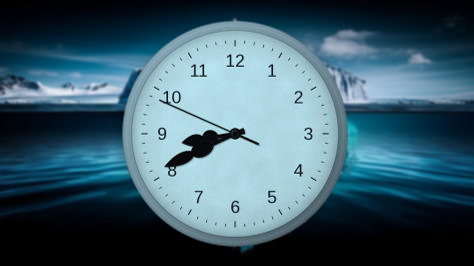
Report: {"hour": 8, "minute": 40, "second": 49}
